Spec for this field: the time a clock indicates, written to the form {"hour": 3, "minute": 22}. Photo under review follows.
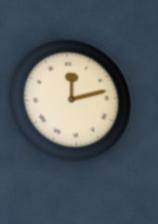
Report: {"hour": 12, "minute": 13}
